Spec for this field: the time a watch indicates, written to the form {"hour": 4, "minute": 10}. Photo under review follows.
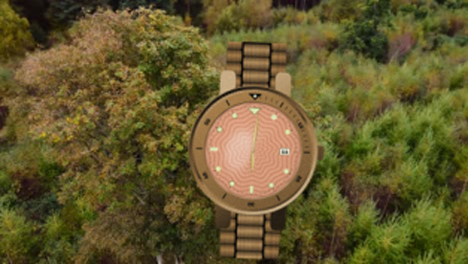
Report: {"hour": 6, "minute": 1}
